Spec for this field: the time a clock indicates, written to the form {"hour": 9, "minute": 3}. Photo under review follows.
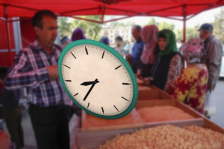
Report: {"hour": 8, "minute": 37}
